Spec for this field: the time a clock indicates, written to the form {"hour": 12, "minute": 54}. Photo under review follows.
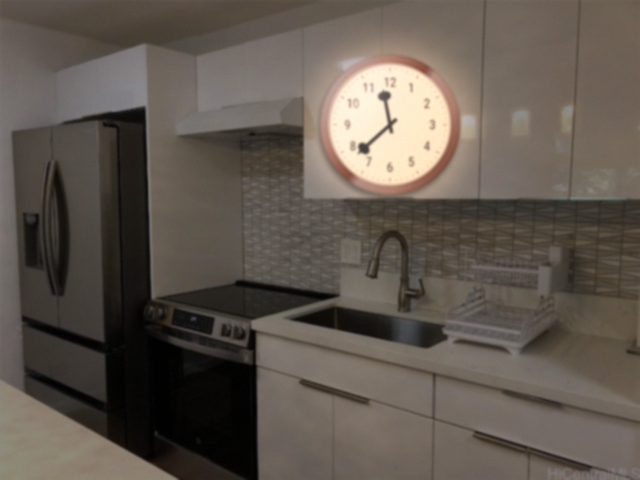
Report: {"hour": 11, "minute": 38}
